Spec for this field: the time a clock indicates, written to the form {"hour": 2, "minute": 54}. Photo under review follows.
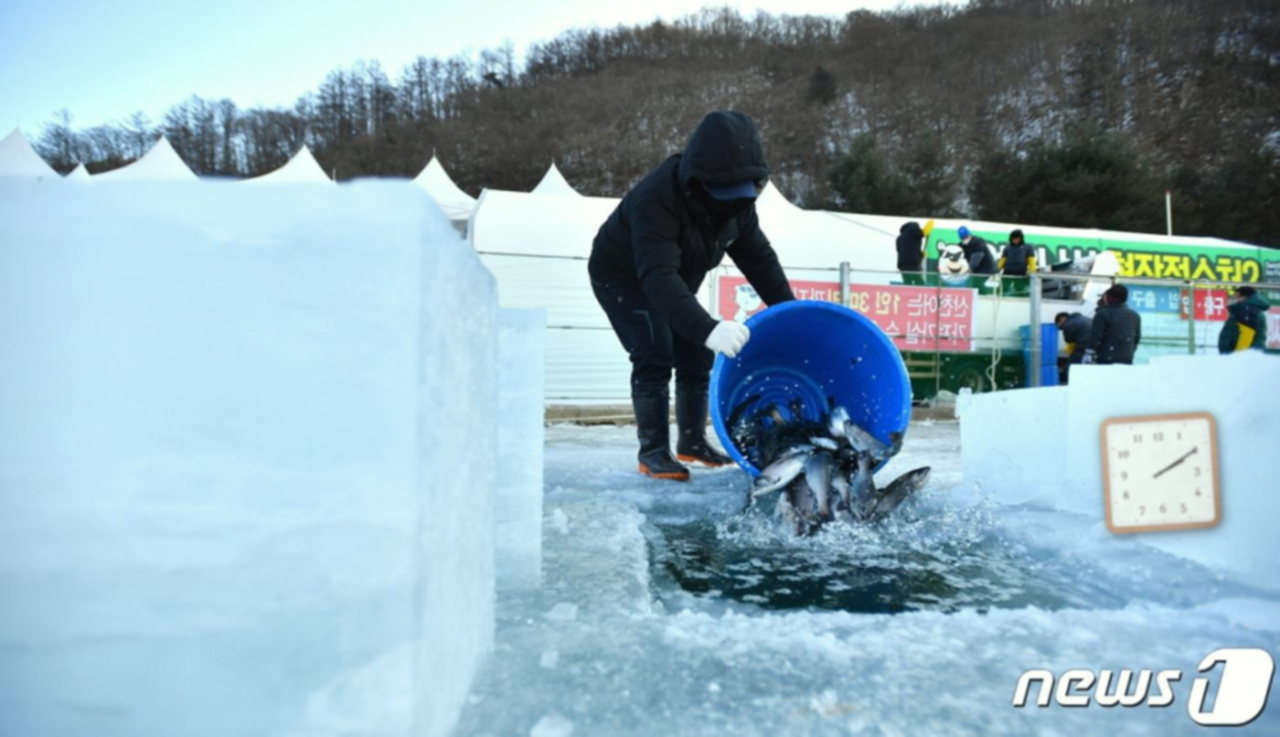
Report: {"hour": 2, "minute": 10}
